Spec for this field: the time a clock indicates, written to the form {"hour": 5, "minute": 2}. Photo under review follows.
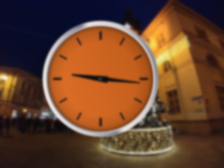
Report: {"hour": 9, "minute": 16}
